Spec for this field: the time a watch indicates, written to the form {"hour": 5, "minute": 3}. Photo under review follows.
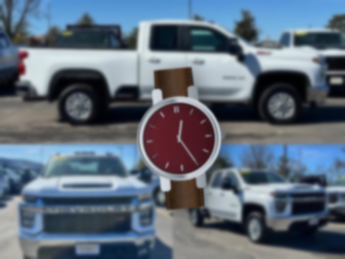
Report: {"hour": 12, "minute": 25}
